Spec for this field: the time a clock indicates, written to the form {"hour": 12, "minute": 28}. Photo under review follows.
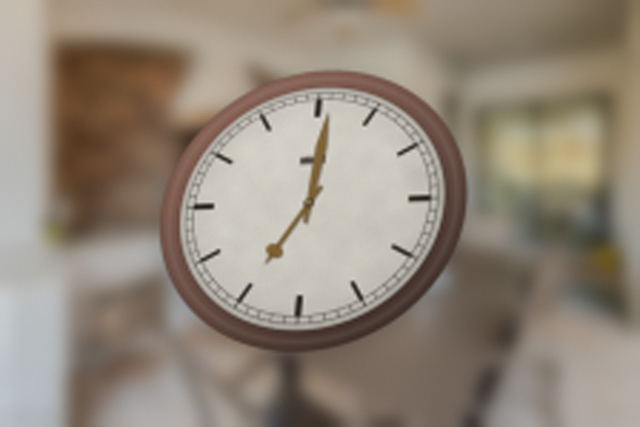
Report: {"hour": 7, "minute": 1}
